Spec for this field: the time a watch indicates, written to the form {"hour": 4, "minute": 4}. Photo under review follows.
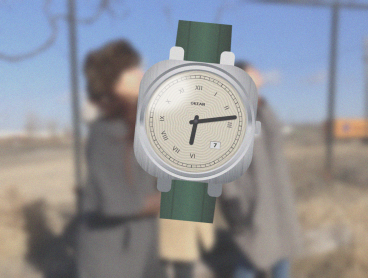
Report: {"hour": 6, "minute": 13}
